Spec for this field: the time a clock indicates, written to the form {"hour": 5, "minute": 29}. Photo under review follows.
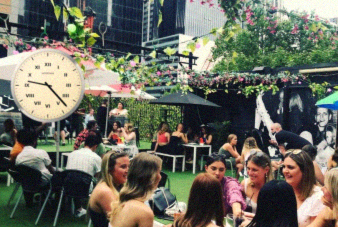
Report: {"hour": 9, "minute": 23}
